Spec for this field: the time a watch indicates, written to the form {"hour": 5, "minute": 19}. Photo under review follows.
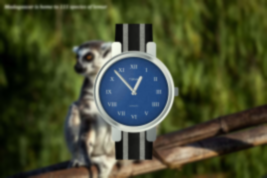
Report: {"hour": 12, "minute": 53}
